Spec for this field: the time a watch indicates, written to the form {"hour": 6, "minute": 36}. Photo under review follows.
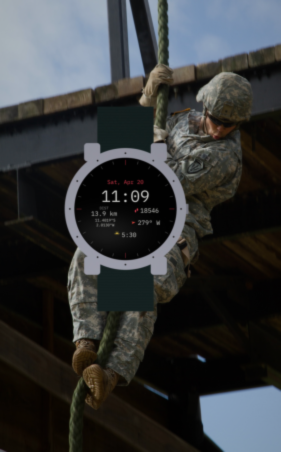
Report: {"hour": 11, "minute": 9}
